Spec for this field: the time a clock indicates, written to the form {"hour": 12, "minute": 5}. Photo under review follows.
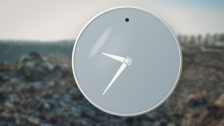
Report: {"hour": 9, "minute": 36}
